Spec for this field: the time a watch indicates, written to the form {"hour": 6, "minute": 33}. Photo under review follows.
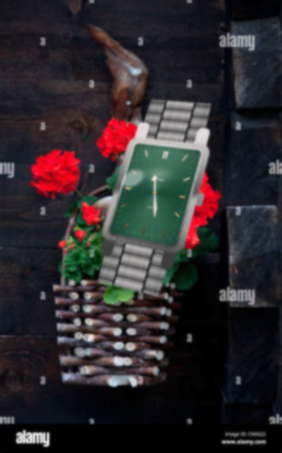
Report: {"hour": 11, "minute": 27}
